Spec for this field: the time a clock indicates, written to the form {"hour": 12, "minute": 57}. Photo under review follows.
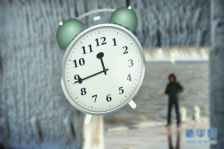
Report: {"hour": 11, "minute": 44}
